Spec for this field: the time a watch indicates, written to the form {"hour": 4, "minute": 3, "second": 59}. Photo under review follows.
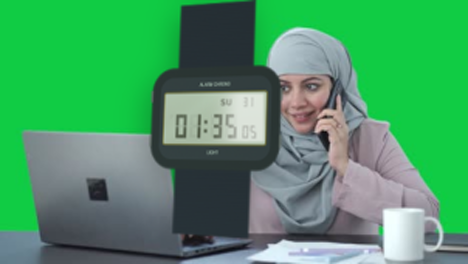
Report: {"hour": 1, "minute": 35, "second": 5}
